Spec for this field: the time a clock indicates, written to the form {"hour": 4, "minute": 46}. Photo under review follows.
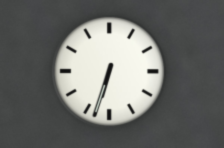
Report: {"hour": 6, "minute": 33}
